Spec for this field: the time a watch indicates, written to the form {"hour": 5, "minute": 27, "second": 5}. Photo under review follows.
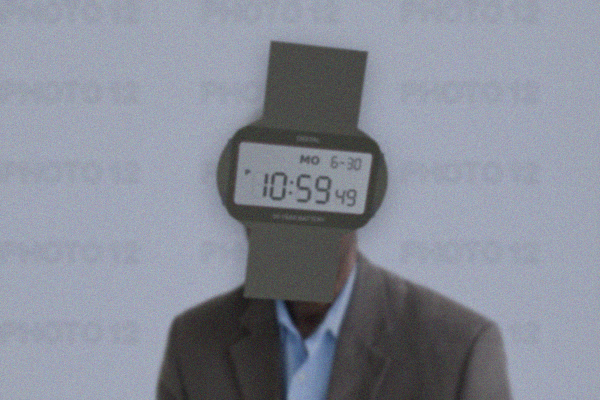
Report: {"hour": 10, "minute": 59, "second": 49}
